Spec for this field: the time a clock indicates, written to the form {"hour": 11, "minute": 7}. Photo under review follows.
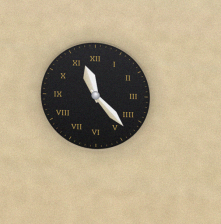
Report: {"hour": 11, "minute": 23}
